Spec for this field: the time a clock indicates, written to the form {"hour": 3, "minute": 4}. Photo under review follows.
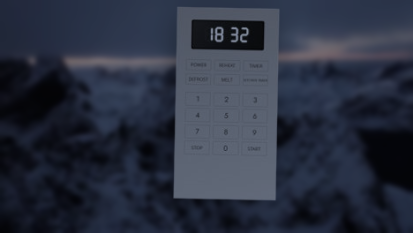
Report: {"hour": 18, "minute": 32}
